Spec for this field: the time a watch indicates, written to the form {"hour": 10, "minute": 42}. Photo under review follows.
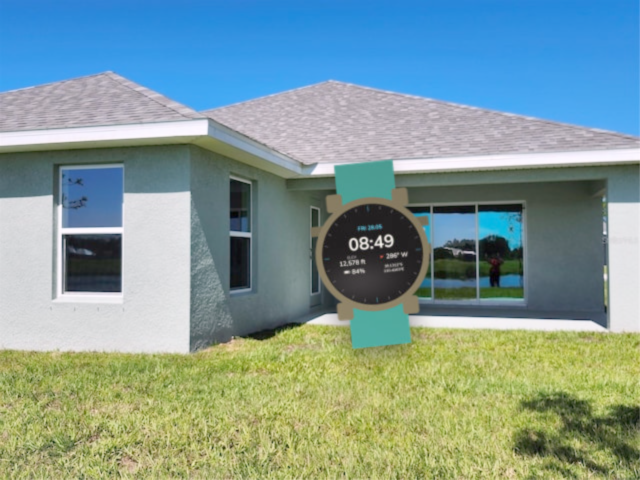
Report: {"hour": 8, "minute": 49}
